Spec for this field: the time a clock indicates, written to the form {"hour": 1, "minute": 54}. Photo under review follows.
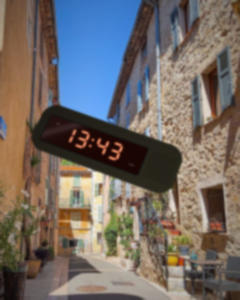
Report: {"hour": 13, "minute": 43}
